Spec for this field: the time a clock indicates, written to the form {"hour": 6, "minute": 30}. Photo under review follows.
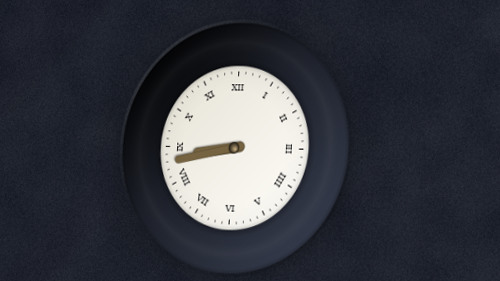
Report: {"hour": 8, "minute": 43}
